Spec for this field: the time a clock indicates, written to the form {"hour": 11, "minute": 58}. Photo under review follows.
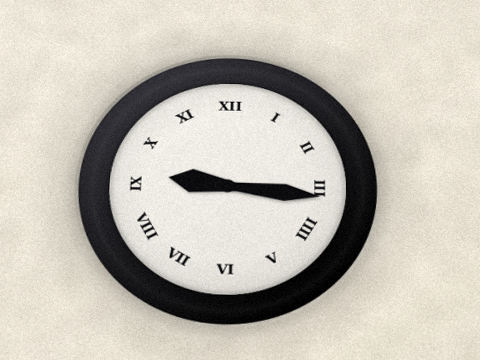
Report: {"hour": 9, "minute": 16}
